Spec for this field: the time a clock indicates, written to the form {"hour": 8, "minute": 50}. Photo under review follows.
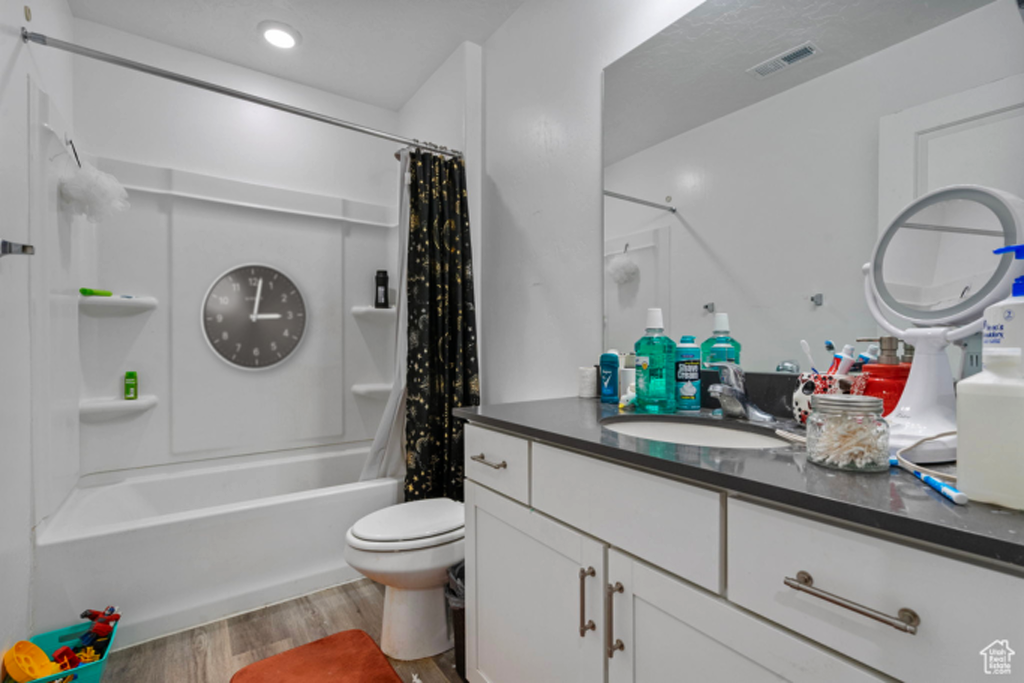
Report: {"hour": 3, "minute": 2}
